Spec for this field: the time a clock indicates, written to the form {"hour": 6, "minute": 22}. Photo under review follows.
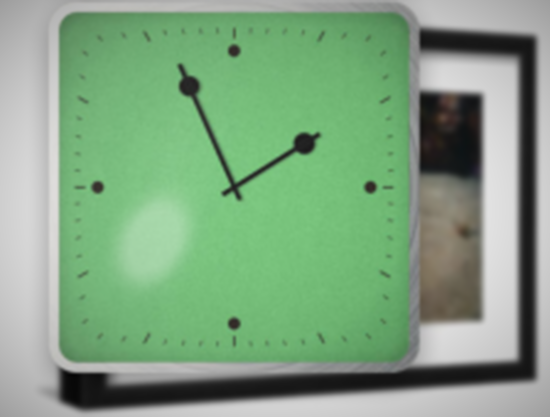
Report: {"hour": 1, "minute": 56}
